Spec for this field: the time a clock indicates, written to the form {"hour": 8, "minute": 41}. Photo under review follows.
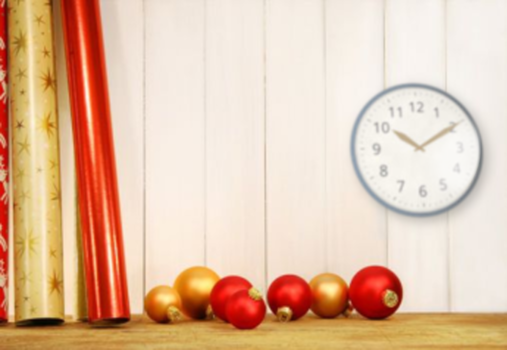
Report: {"hour": 10, "minute": 10}
